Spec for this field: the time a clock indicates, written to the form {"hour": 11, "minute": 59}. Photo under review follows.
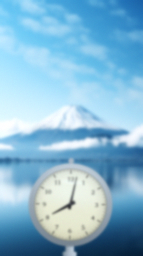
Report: {"hour": 8, "minute": 2}
